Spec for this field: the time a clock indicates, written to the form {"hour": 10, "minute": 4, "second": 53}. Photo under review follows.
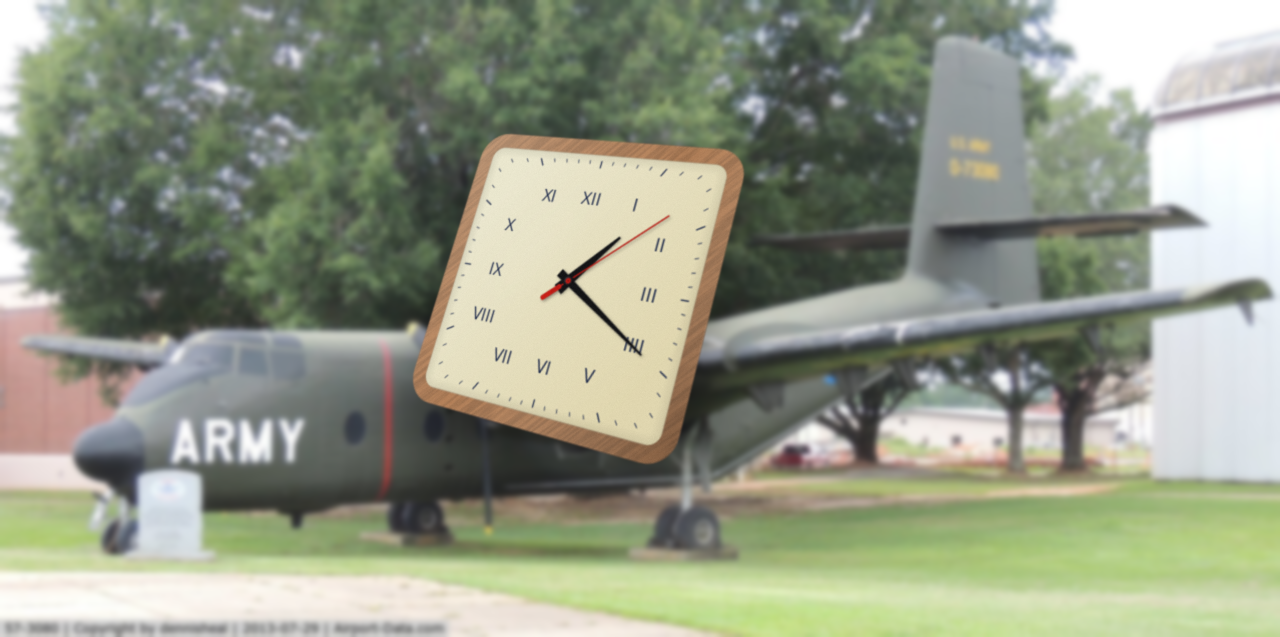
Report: {"hour": 1, "minute": 20, "second": 8}
